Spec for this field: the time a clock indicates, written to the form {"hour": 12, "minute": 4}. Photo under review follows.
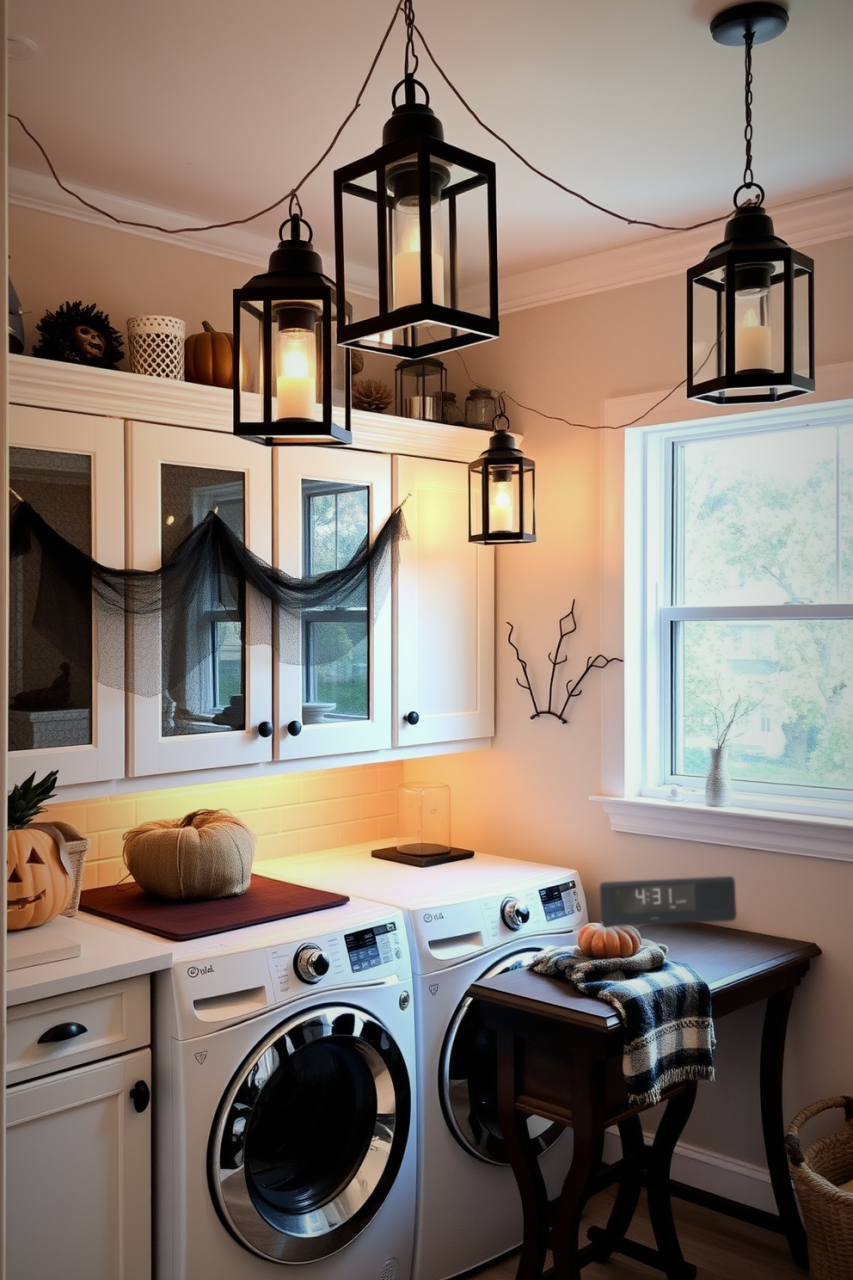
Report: {"hour": 4, "minute": 31}
